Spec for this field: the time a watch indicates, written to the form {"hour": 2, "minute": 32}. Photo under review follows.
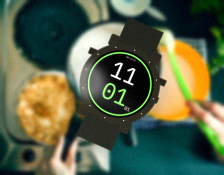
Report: {"hour": 11, "minute": 1}
